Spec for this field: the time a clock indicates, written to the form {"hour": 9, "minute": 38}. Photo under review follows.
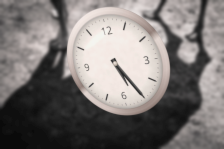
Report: {"hour": 5, "minute": 25}
